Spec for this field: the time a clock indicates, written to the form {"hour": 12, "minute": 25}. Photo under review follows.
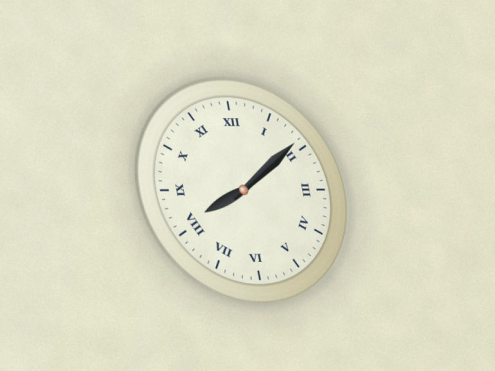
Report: {"hour": 8, "minute": 9}
